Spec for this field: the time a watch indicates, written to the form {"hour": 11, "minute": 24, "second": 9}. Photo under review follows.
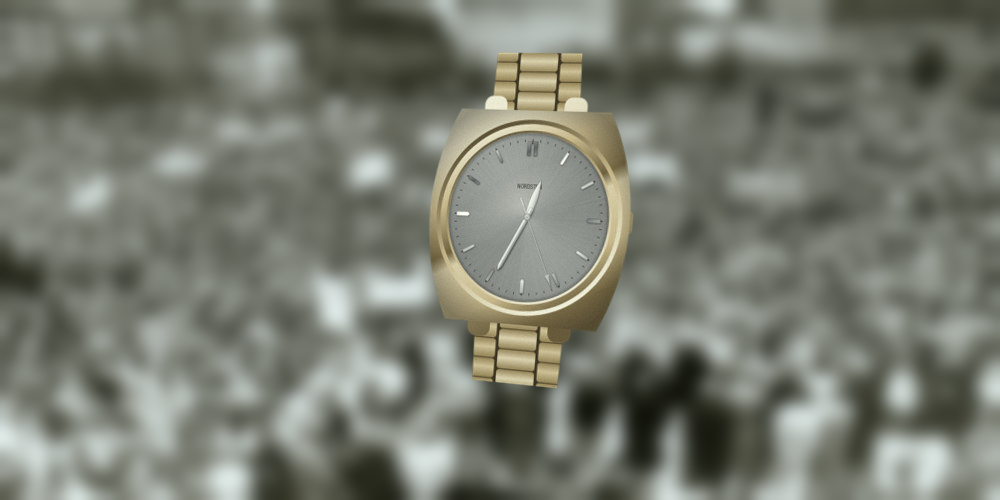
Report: {"hour": 12, "minute": 34, "second": 26}
